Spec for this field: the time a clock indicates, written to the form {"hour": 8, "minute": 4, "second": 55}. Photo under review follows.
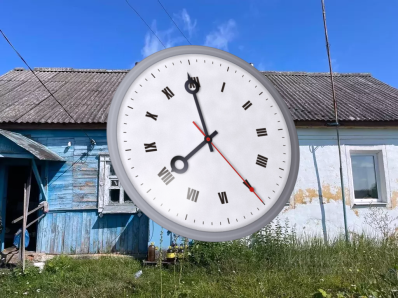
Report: {"hour": 7, "minute": 59, "second": 25}
